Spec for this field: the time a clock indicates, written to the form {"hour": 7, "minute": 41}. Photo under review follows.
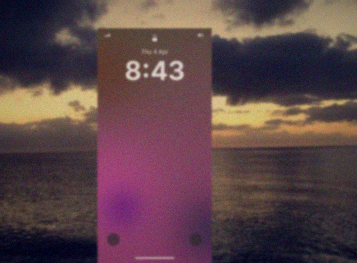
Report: {"hour": 8, "minute": 43}
